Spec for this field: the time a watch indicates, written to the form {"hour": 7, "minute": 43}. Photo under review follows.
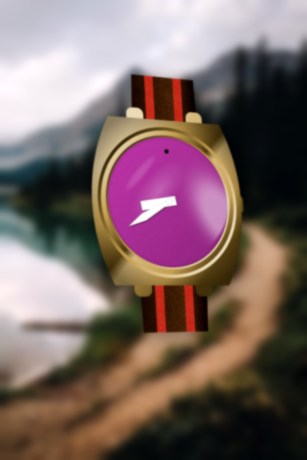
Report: {"hour": 8, "minute": 40}
